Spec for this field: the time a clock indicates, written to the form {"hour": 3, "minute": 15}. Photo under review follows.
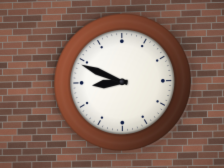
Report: {"hour": 8, "minute": 49}
